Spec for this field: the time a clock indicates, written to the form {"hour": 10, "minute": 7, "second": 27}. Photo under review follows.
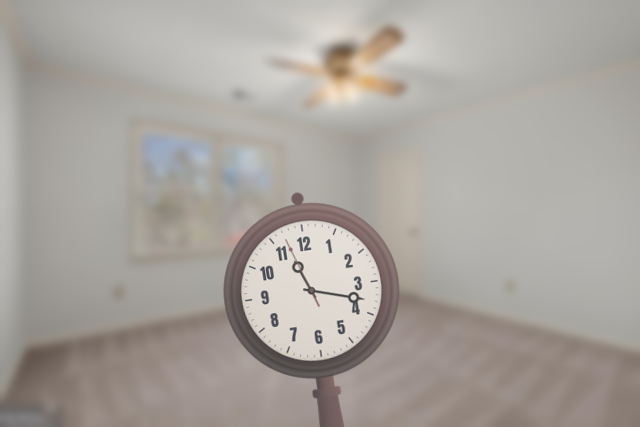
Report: {"hour": 11, "minute": 17, "second": 57}
